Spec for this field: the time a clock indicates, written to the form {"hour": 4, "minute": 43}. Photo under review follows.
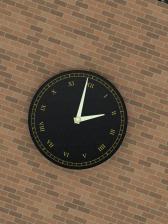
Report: {"hour": 1, "minute": 59}
